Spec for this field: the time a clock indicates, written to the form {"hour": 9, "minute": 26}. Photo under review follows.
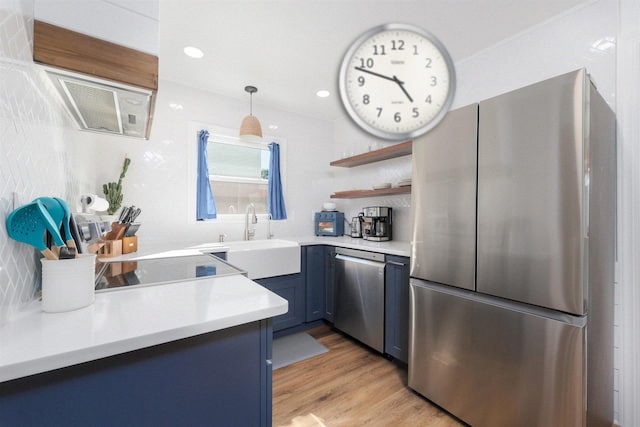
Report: {"hour": 4, "minute": 48}
